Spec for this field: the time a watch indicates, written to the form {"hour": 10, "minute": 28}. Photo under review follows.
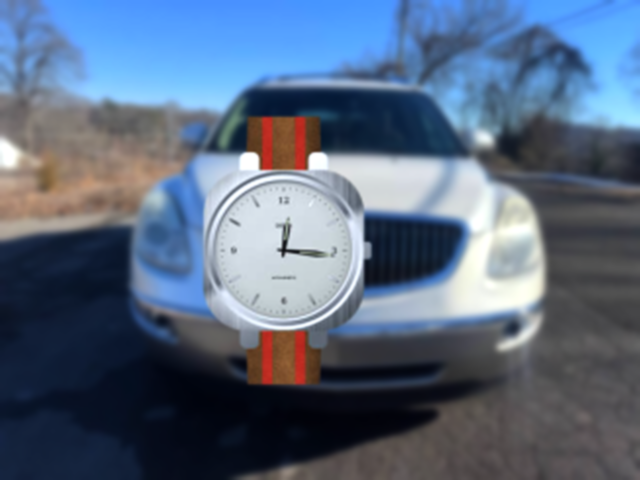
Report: {"hour": 12, "minute": 16}
